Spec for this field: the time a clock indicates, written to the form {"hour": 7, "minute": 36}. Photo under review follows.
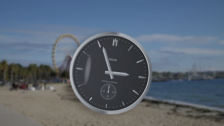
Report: {"hour": 2, "minute": 56}
